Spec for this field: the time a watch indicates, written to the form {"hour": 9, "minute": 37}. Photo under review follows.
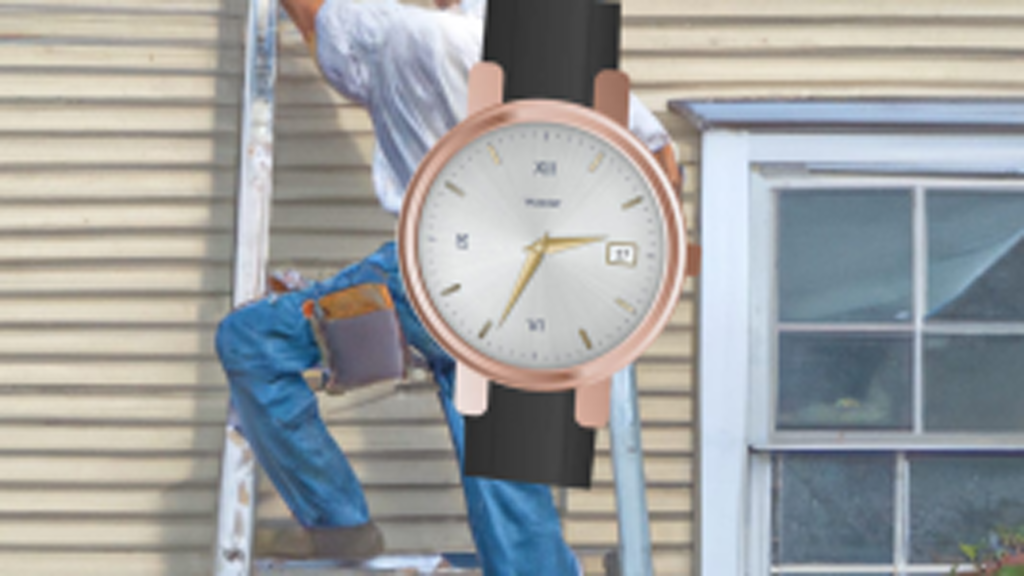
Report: {"hour": 2, "minute": 34}
